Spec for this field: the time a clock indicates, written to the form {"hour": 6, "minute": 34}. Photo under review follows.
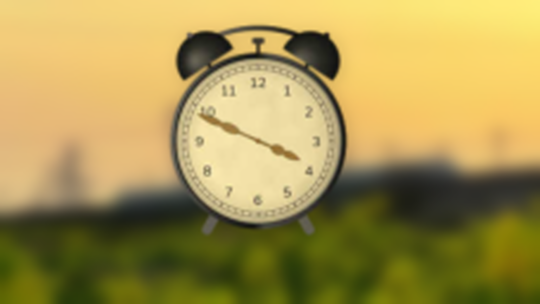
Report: {"hour": 3, "minute": 49}
